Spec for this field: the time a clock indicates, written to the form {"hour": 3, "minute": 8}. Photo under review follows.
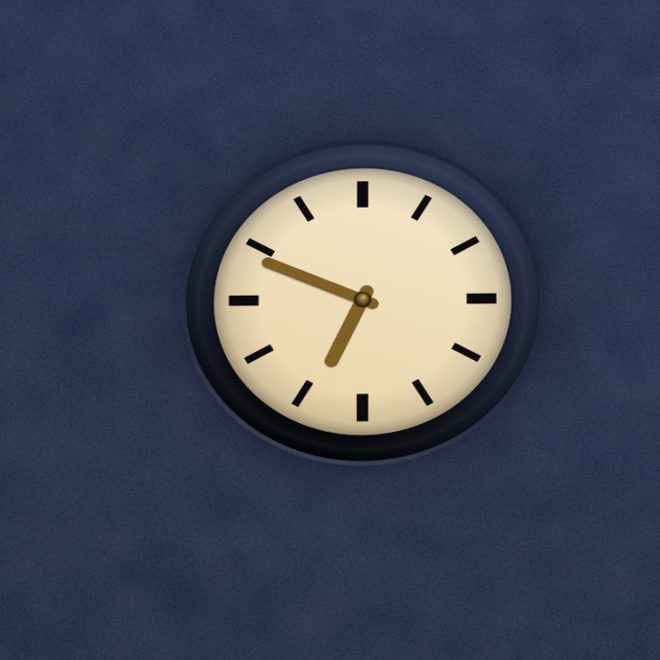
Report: {"hour": 6, "minute": 49}
